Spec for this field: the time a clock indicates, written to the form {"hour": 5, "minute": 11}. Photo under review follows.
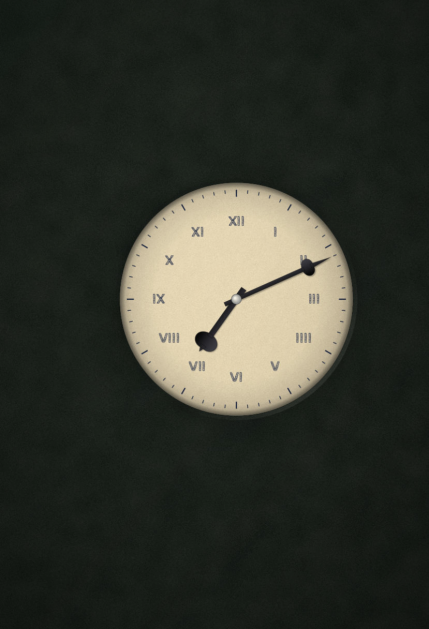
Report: {"hour": 7, "minute": 11}
